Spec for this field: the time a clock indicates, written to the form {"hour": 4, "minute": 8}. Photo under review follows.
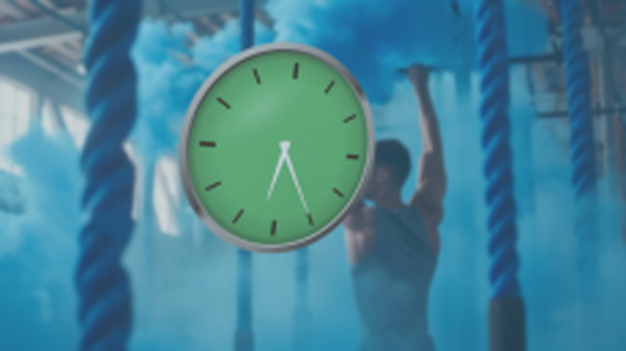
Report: {"hour": 6, "minute": 25}
